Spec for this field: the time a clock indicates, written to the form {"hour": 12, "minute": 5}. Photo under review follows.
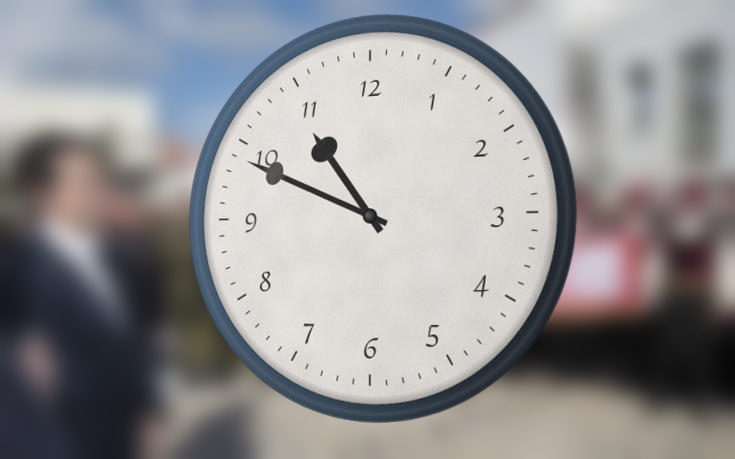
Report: {"hour": 10, "minute": 49}
